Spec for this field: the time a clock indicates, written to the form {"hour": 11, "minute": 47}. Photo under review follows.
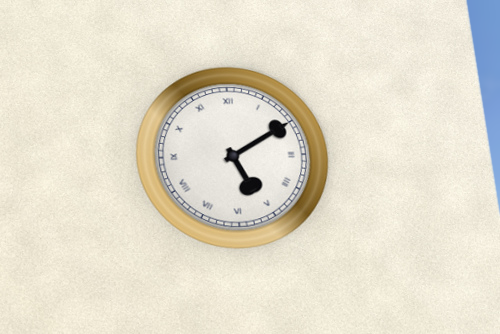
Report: {"hour": 5, "minute": 10}
